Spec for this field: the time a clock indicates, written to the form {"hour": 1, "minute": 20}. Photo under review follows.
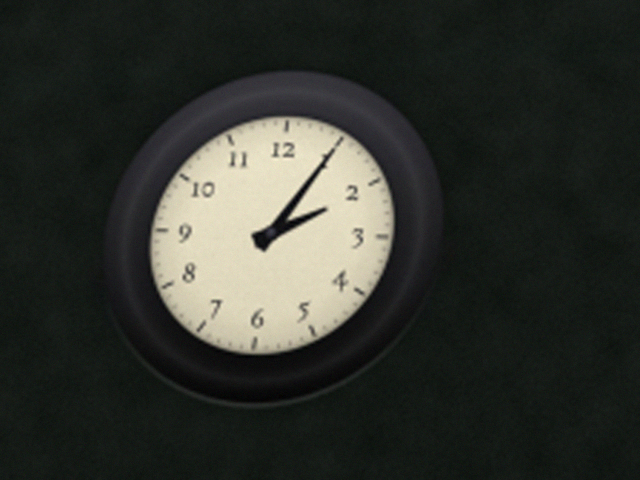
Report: {"hour": 2, "minute": 5}
